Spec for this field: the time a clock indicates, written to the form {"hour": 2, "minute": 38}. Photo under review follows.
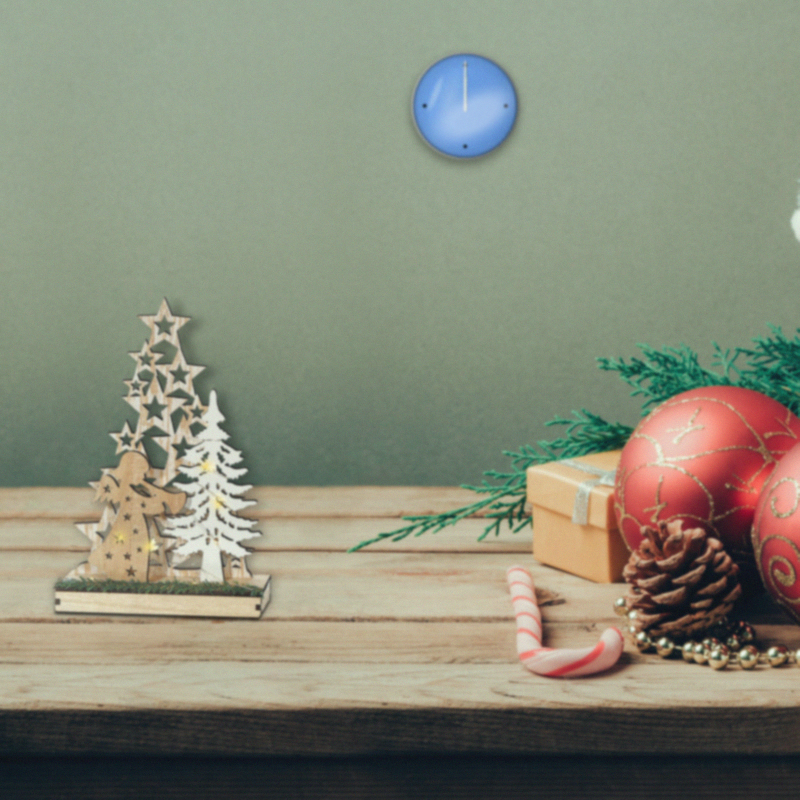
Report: {"hour": 12, "minute": 0}
